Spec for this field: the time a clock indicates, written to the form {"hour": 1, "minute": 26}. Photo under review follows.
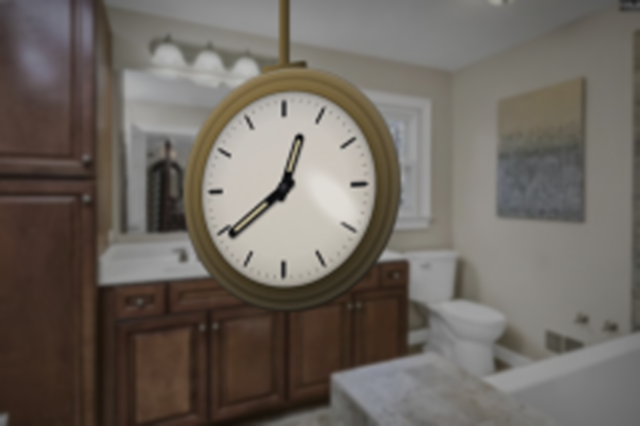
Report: {"hour": 12, "minute": 39}
